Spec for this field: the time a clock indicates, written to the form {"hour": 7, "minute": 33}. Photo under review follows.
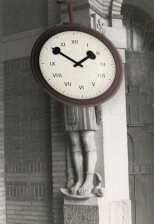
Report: {"hour": 1, "minute": 51}
